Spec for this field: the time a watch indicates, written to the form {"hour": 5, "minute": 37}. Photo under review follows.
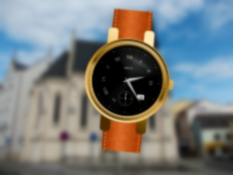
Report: {"hour": 2, "minute": 24}
